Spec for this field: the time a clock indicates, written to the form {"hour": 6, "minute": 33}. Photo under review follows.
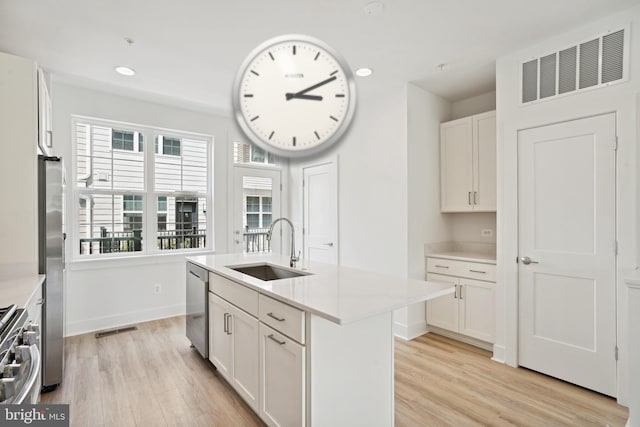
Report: {"hour": 3, "minute": 11}
